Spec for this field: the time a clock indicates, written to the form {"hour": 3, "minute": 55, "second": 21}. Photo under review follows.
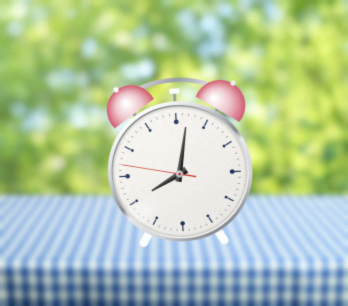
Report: {"hour": 8, "minute": 1, "second": 47}
